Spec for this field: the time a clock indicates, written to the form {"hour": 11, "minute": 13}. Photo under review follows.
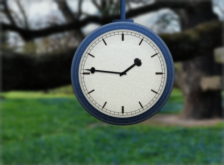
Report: {"hour": 1, "minute": 46}
